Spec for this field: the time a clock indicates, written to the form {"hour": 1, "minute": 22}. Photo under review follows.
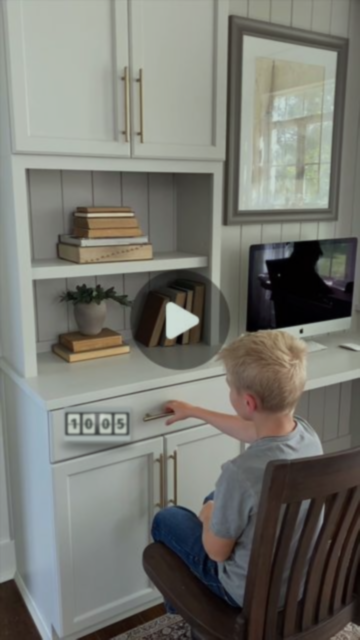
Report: {"hour": 10, "minute": 5}
